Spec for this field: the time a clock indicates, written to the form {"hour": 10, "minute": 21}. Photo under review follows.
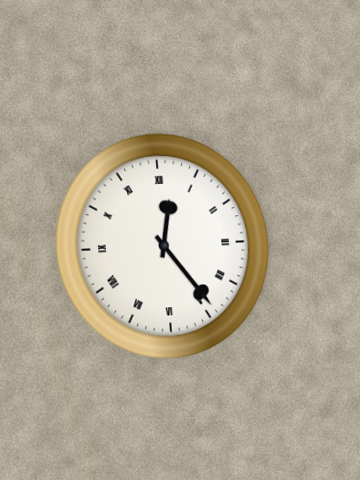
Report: {"hour": 12, "minute": 24}
